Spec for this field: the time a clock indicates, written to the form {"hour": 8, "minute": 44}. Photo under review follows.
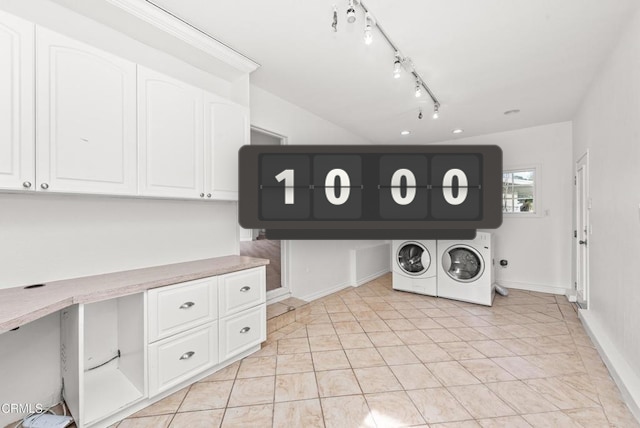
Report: {"hour": 10, "minute": 0}
